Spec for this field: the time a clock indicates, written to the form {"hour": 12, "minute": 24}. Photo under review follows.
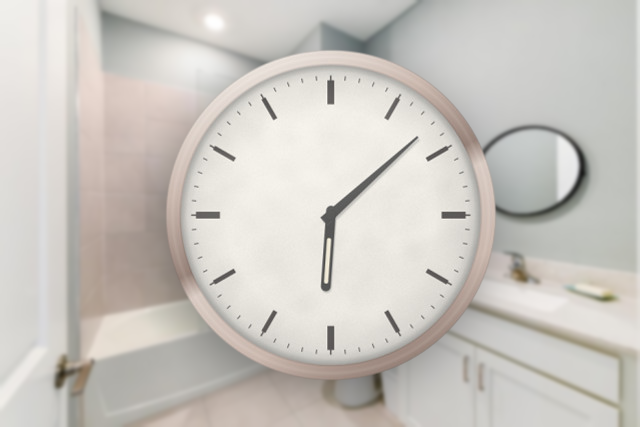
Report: {"hour": 6, "minute": 8}
